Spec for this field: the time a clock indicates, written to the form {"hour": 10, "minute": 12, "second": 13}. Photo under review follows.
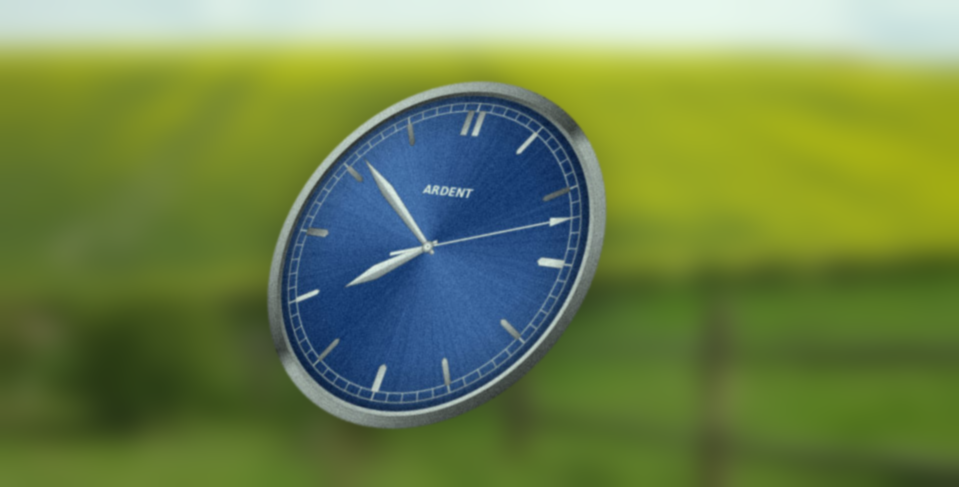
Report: {"hour": 7, "minute": 51, "second": 12}
